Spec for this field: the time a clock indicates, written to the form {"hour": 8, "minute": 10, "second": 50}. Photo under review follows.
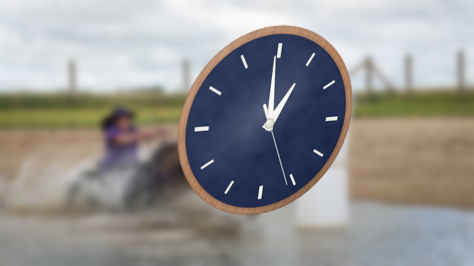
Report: {"hour": 12, "minute": 59, "second": 26}
